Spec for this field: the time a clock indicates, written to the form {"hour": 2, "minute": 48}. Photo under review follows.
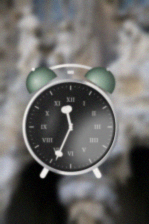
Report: {"hour": 11, "minute": 34}
